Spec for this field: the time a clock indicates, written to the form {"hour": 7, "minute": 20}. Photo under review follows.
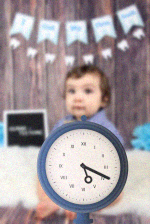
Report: {"hour": 5, "minute": 19}
